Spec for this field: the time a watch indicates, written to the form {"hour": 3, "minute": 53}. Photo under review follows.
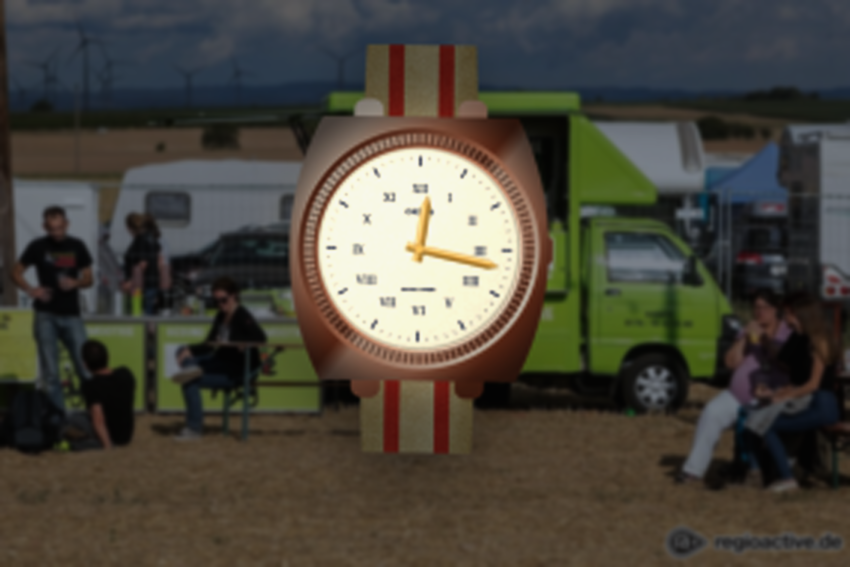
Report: {"hour": 12, "minute": 17}
